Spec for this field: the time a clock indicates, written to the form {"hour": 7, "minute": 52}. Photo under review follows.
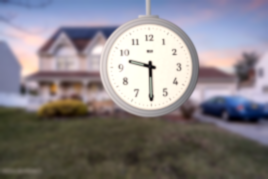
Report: {"hour": 9, "minute": 30}
